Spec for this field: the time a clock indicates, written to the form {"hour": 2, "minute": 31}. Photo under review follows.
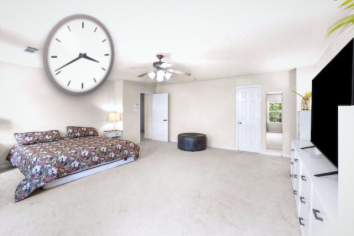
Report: {"hour": 3, "minute": 41}
